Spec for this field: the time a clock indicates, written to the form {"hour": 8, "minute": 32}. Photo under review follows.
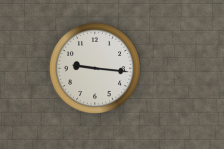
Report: {"hour": 9, "minute": 16}
